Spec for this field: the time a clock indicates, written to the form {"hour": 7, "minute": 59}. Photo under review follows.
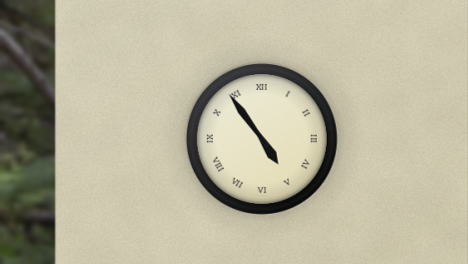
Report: {"hour": 4, "minute": 54}
